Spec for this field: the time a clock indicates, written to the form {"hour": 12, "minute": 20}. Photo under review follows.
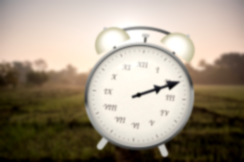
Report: {"hour": 2, "minute": 11}
